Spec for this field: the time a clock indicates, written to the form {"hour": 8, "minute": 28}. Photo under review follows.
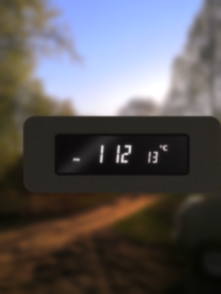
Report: {"hour": 1, "minute": 12}
